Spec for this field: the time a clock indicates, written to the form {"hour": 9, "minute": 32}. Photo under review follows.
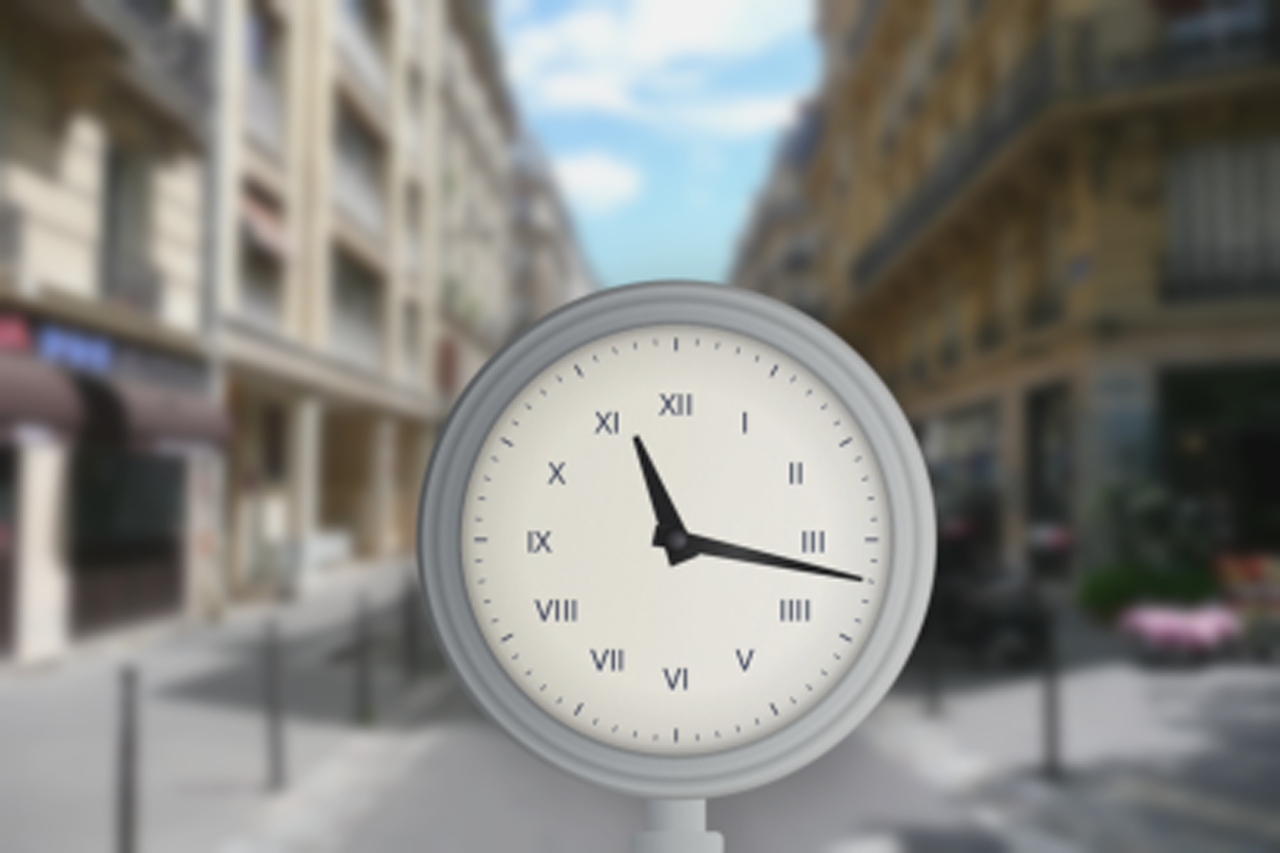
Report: {"hour": 11, "minute": 17}
